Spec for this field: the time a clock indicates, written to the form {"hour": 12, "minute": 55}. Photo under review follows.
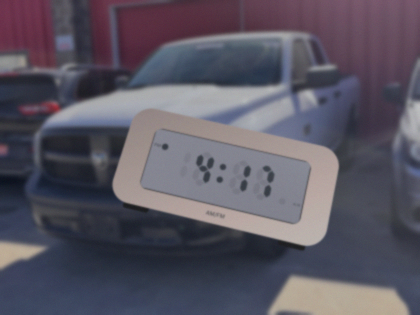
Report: {"hour": 4, "minute": 17}
